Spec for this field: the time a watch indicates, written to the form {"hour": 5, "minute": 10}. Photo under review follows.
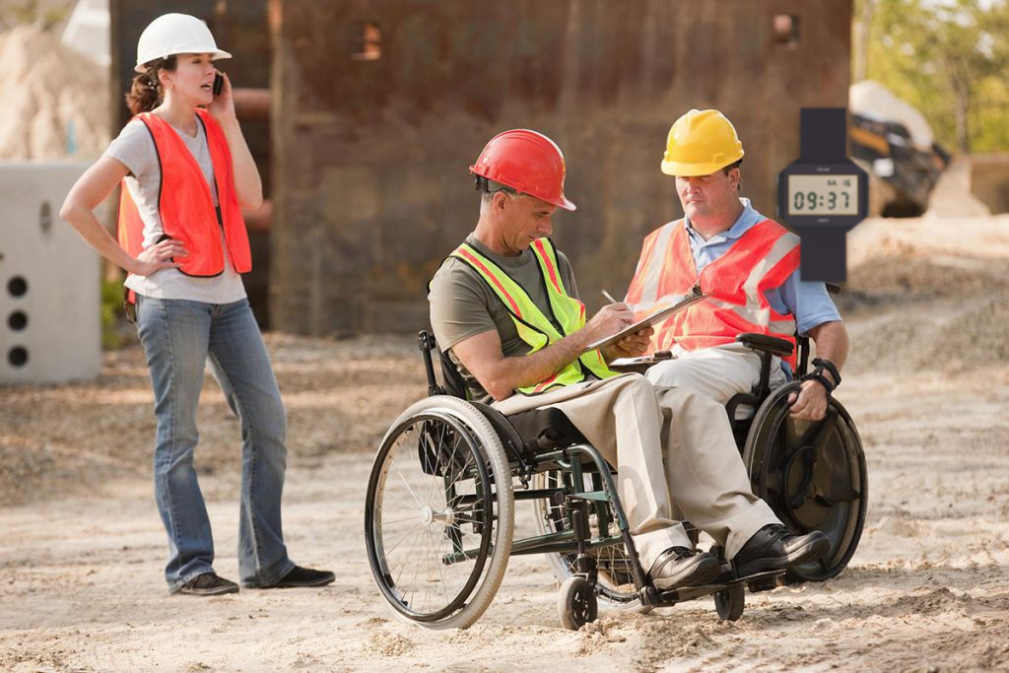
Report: {"hour": 9, "minute": 37}
